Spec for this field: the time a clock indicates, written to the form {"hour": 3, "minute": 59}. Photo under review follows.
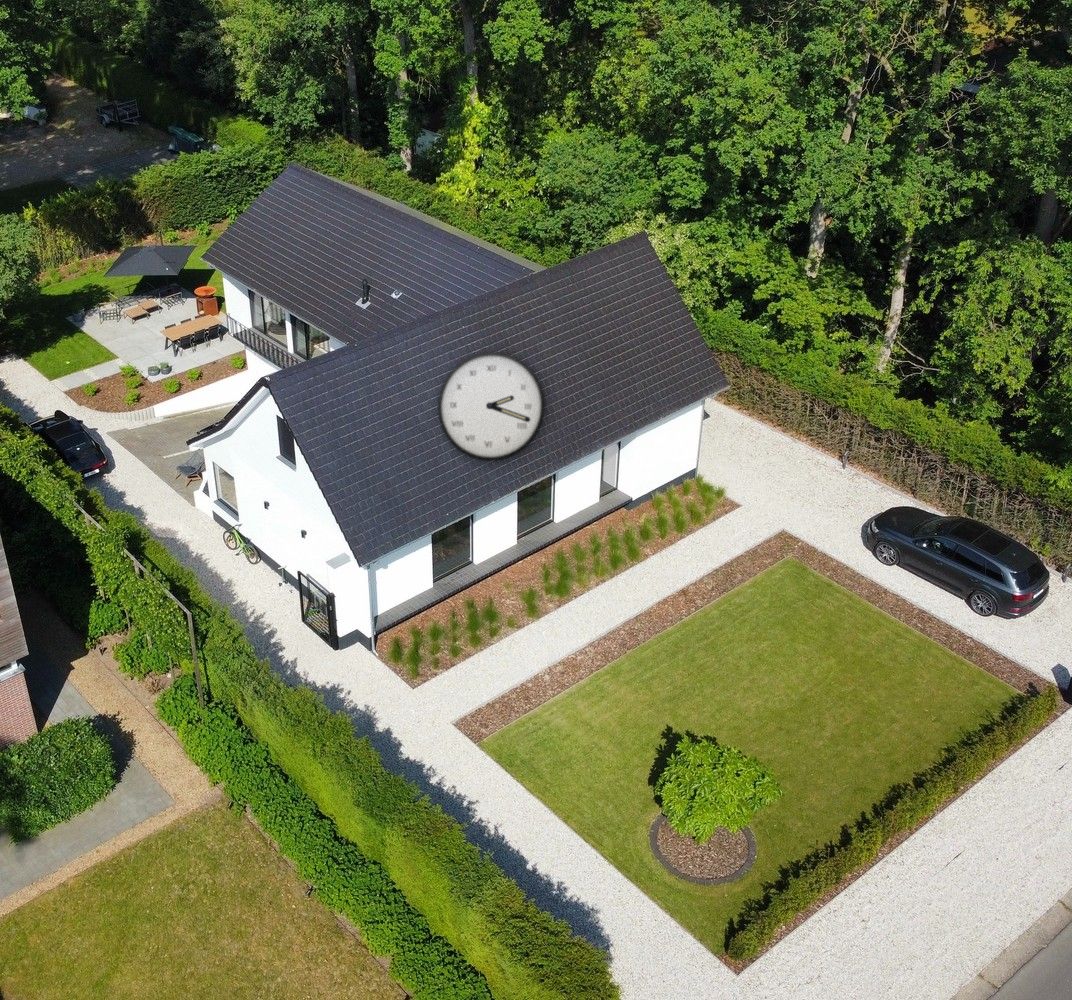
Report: {"hour": 2, "minute": 18}
